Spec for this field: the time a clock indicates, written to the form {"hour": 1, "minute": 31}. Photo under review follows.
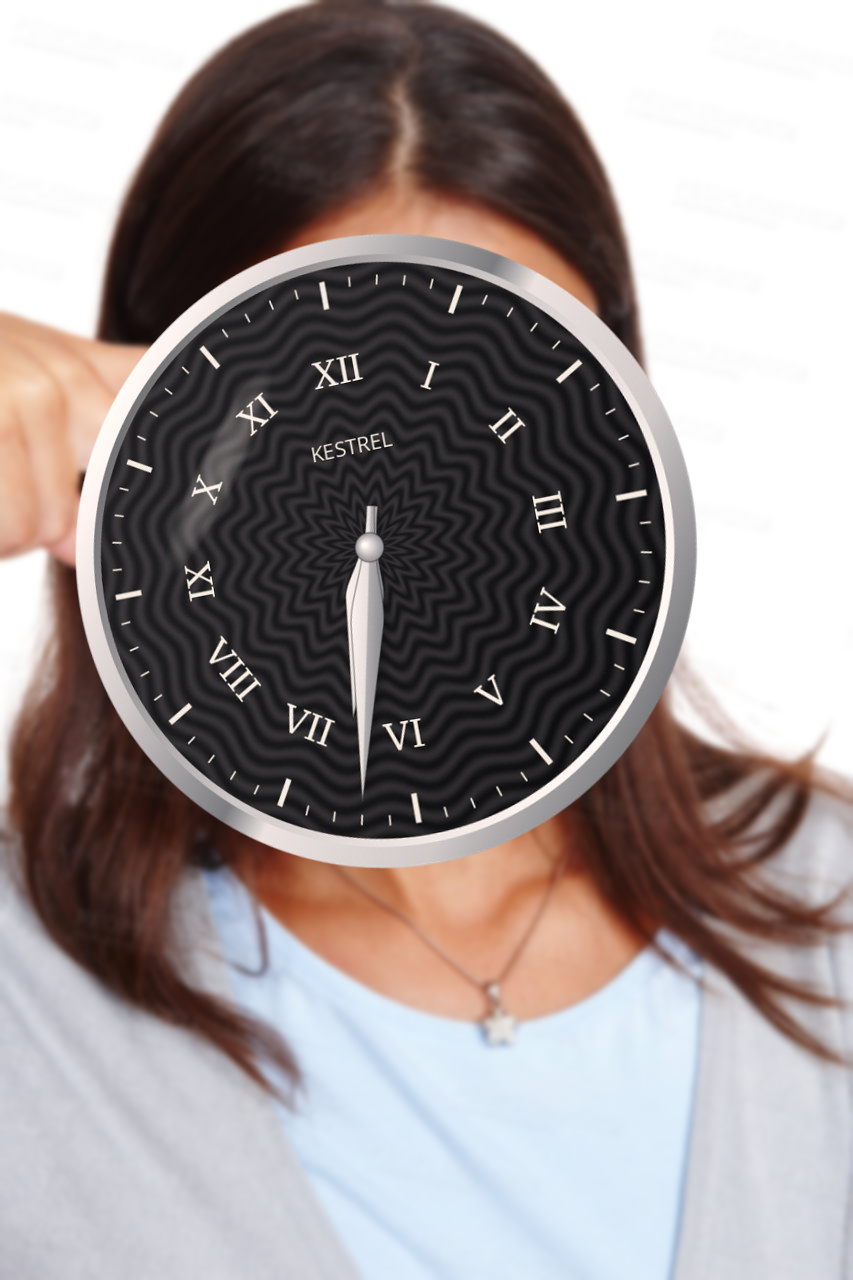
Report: {"hour": 6, "minute": 32}
